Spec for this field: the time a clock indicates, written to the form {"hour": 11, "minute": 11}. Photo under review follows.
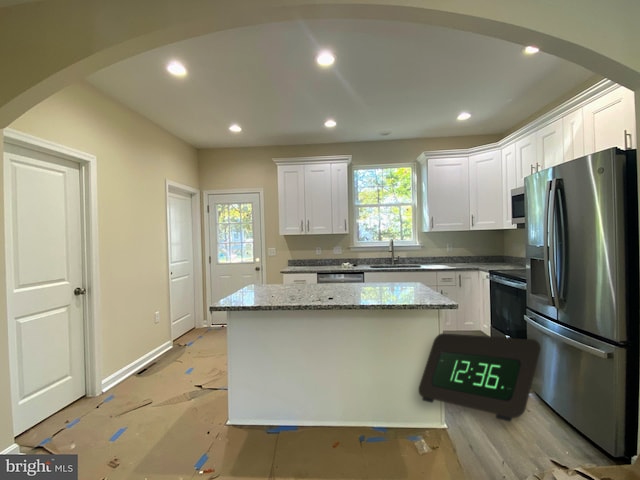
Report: {"hour": 12, "minute": 36}
